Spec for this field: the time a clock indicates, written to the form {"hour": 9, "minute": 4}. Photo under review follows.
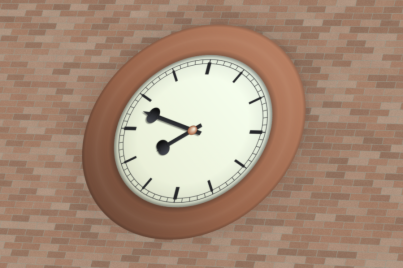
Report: {"hour": 7, "minute": 48}
